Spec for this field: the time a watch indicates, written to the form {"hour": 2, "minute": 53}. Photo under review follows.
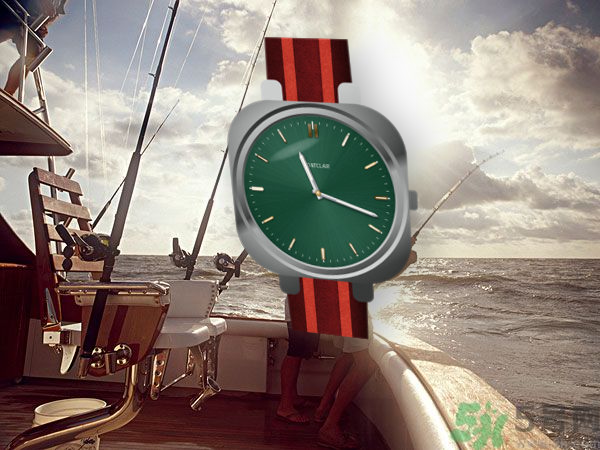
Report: {"hour": 11, "minute": 18}
